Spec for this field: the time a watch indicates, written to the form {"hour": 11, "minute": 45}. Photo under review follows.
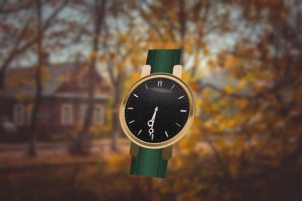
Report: {"hour": 6, "minute": 31}
